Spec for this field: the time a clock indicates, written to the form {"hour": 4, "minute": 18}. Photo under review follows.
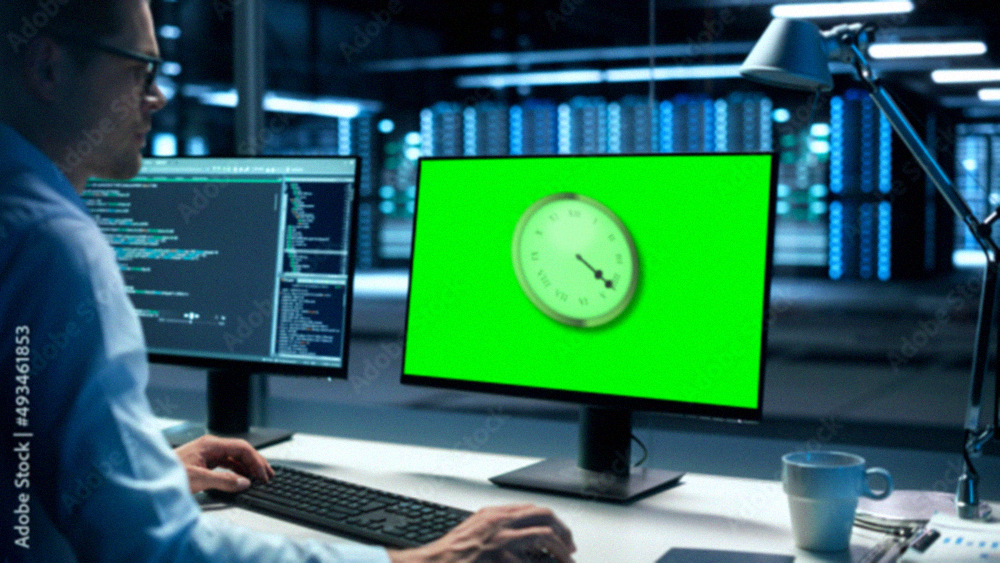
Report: {"hour": 4, "minute": 22}
